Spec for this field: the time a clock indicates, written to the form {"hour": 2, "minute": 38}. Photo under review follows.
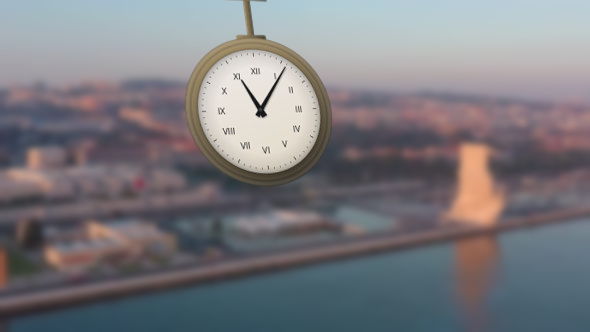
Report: {"hour": 11, "minute": 6}
